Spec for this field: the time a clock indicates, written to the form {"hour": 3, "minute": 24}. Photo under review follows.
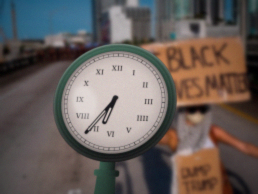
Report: {"hour": 6, "minute": 36}
